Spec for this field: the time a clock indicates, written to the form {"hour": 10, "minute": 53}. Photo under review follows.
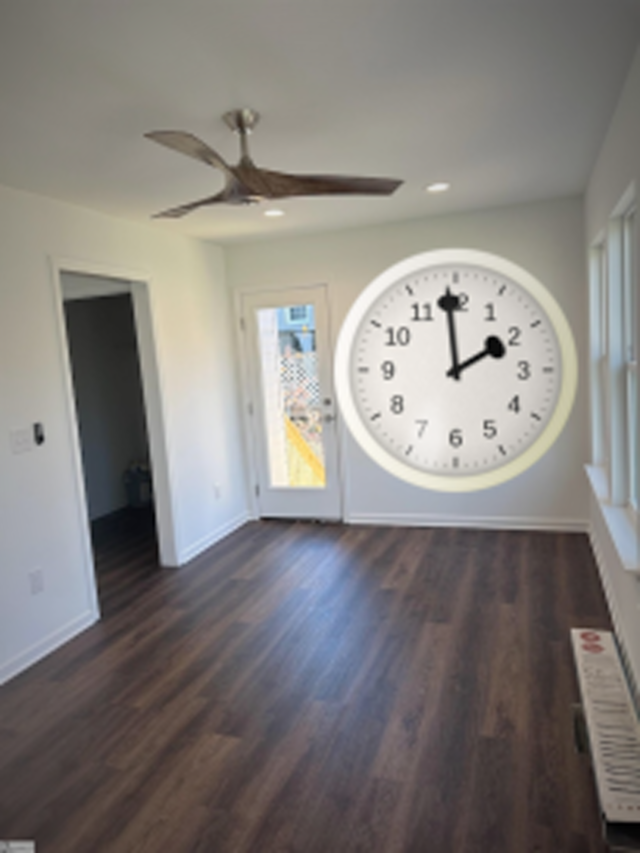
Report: {"hour": 1, "minute": 59}
